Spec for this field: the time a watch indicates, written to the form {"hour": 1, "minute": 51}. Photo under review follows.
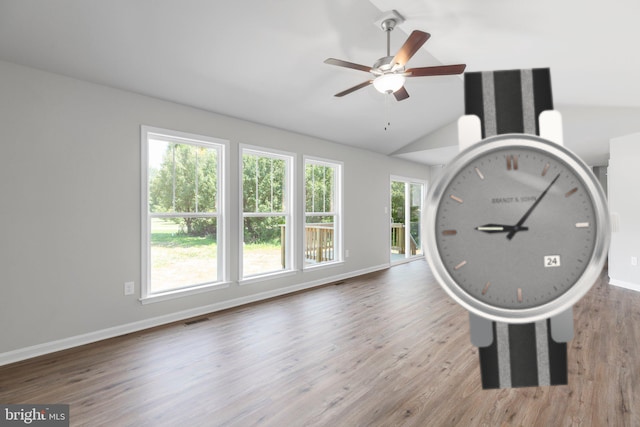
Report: {"hour": 9, "minute": 7}
